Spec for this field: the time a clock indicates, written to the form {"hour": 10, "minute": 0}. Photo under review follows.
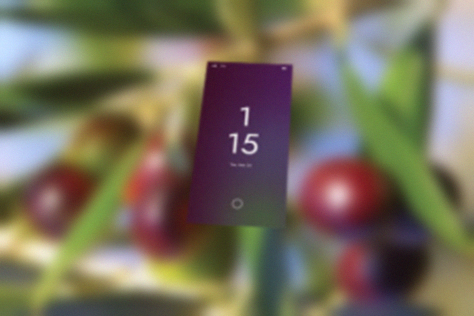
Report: {"hour": 1, "minute": 15}
